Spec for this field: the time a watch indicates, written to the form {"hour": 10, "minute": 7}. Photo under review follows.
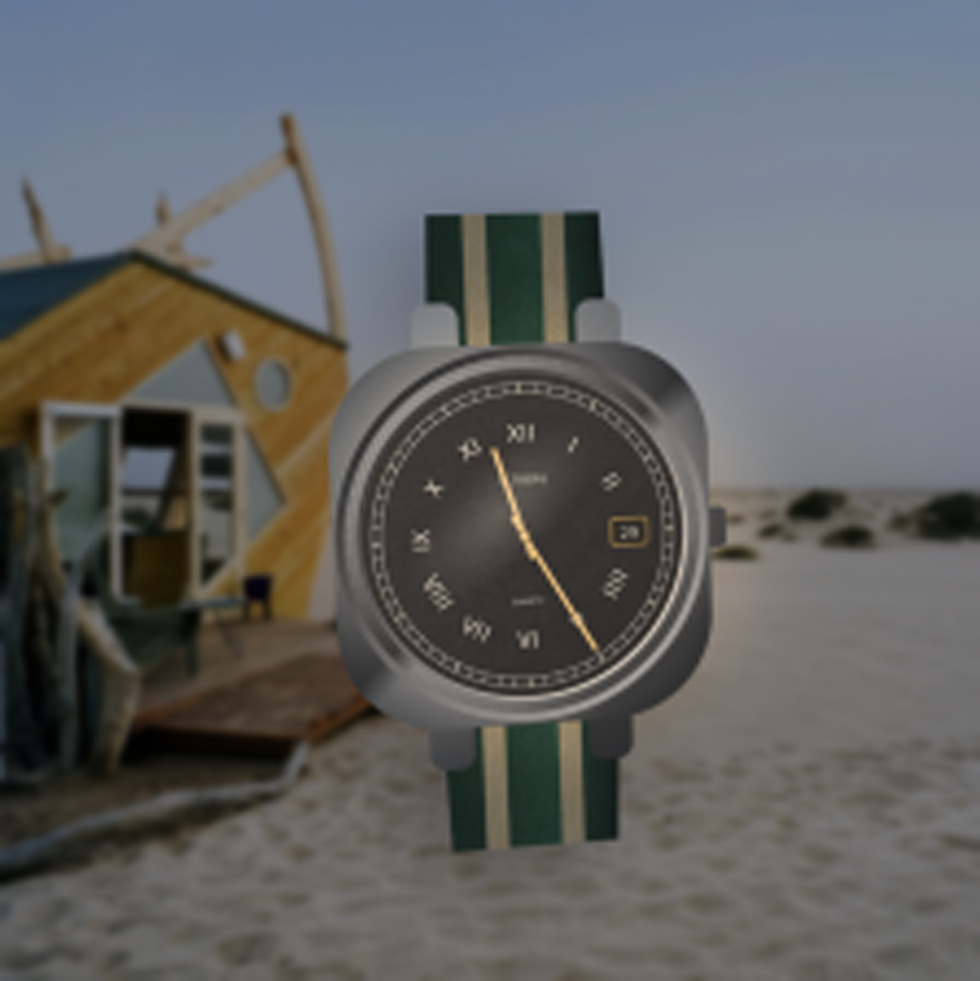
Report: {"hour": 11, "minute": 25}
